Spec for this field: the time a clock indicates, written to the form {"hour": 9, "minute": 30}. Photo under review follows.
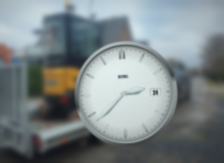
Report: {"hour": 2, "minute": 38}
